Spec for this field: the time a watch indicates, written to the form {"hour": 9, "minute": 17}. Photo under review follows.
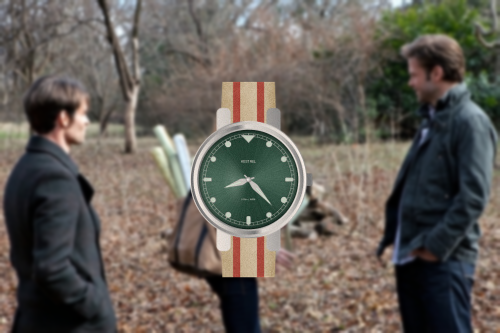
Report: {"hour": 8, "minute": 23}
